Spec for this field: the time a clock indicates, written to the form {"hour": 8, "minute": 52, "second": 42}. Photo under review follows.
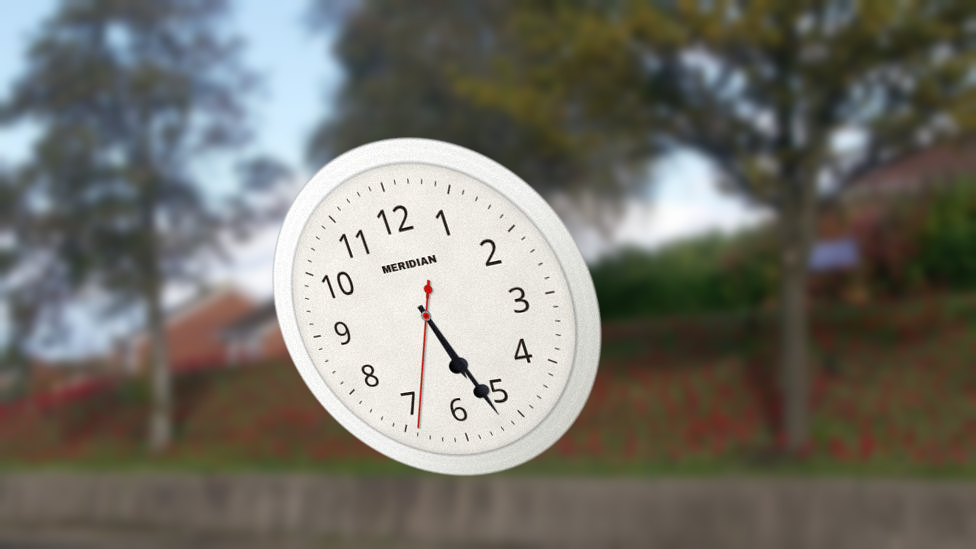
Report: {"hour": 5, "minute": 26, "second": 34}
